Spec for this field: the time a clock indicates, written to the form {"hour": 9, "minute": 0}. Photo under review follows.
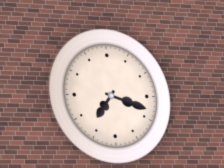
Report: {"hour": 7, "minute": 18}
